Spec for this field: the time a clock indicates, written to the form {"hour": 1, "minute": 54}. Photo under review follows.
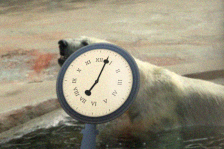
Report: {"hour": 7, "minute": 3}
